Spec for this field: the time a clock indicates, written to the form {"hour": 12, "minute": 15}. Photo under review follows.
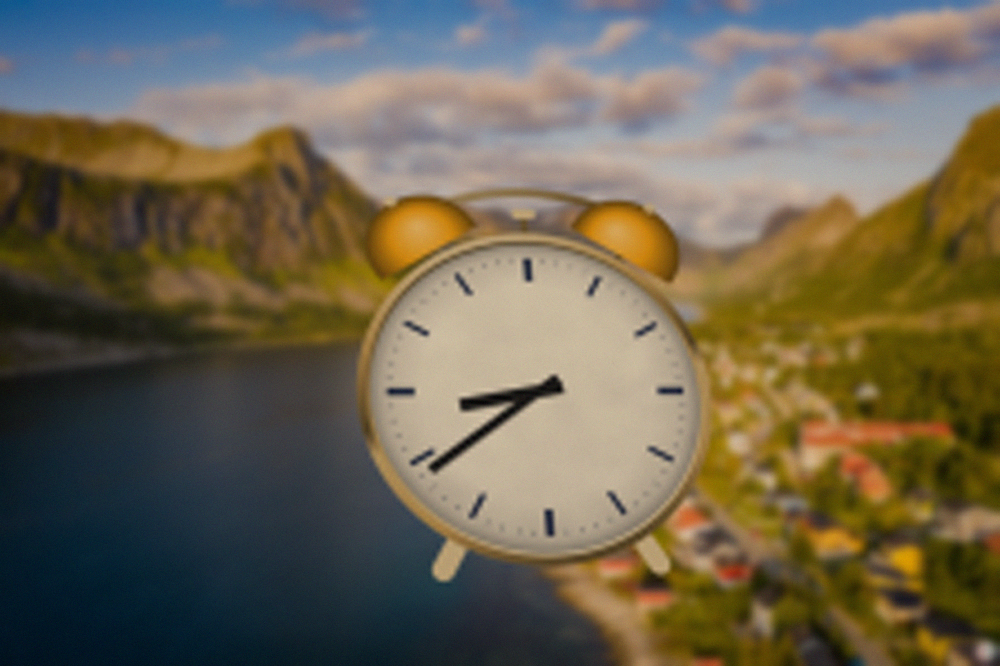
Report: {"hour": 8, "minute": 39}
